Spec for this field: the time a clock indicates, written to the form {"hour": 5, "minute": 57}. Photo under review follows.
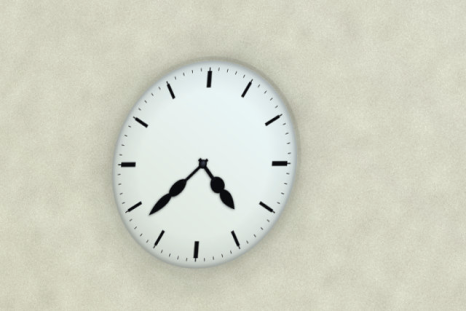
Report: {"hour": 4, "minute": 38}
